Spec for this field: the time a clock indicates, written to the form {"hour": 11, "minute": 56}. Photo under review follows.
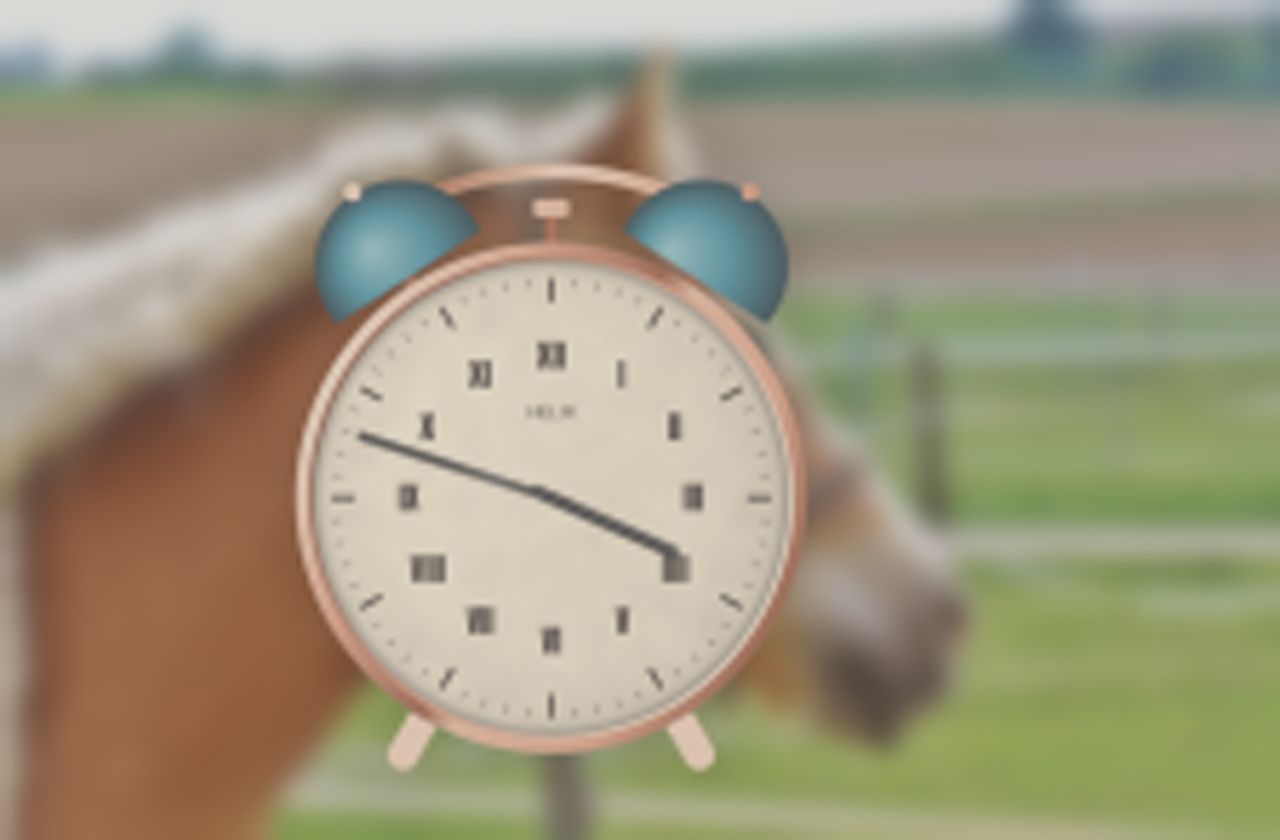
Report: {"hour": 3, "minute": 48}
